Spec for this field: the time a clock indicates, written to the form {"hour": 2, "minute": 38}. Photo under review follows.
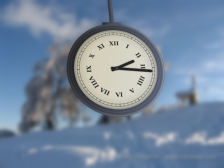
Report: {"hour": 2, "minute": 16}
